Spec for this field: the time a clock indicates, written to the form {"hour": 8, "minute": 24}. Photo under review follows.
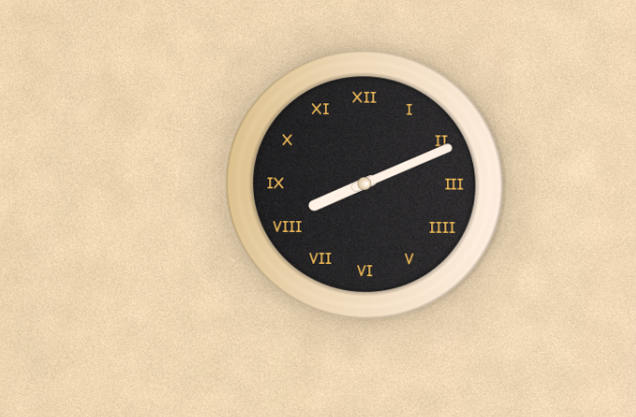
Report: {"hour": 8, "minute": 11}
